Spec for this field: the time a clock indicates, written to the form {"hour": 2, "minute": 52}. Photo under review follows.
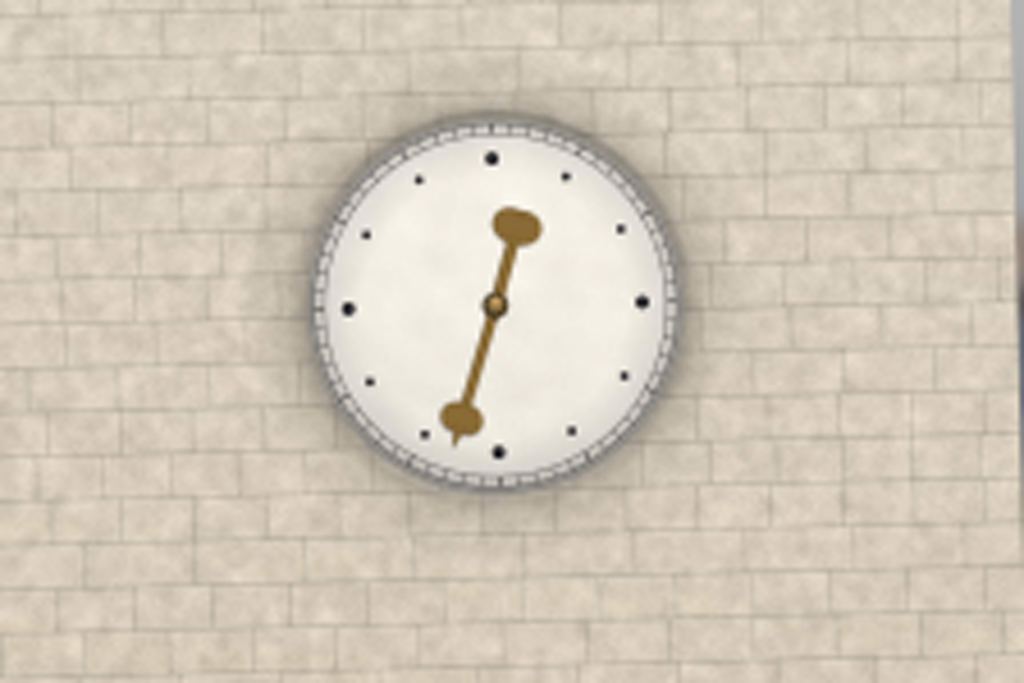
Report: {"hour": 12, "minute": 33}
